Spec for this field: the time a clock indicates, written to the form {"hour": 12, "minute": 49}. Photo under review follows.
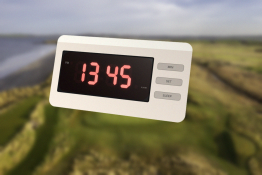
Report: {"hour": 13, "minute": 45}
